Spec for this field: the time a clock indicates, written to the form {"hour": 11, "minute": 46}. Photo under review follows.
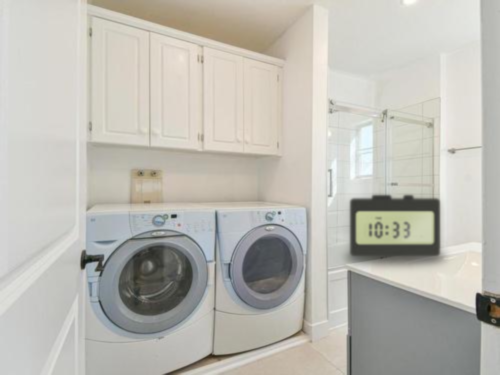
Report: {"hour": 10, "minute": 33}
